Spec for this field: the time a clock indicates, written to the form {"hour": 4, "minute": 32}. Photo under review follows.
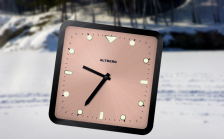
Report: {"hour": 9, "minute": 35}
